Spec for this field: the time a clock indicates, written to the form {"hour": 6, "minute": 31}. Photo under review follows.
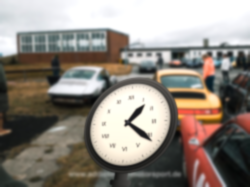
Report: {"hour": 1, "minute": 21}
